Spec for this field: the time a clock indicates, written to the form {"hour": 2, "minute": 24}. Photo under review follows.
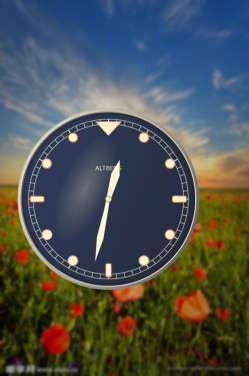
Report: {"hour": 12, "minute": 32}
